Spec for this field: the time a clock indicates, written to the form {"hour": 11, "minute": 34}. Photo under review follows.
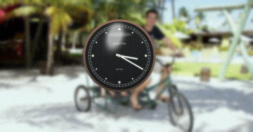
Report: {"hour": 3, "minute": 20}
